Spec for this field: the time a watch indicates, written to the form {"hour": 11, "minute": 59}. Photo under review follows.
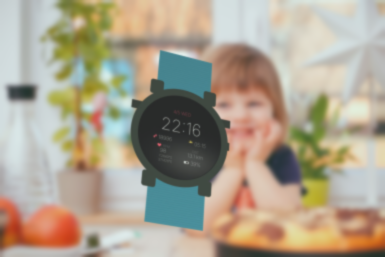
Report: {"hour": 22, "minute": 16}
